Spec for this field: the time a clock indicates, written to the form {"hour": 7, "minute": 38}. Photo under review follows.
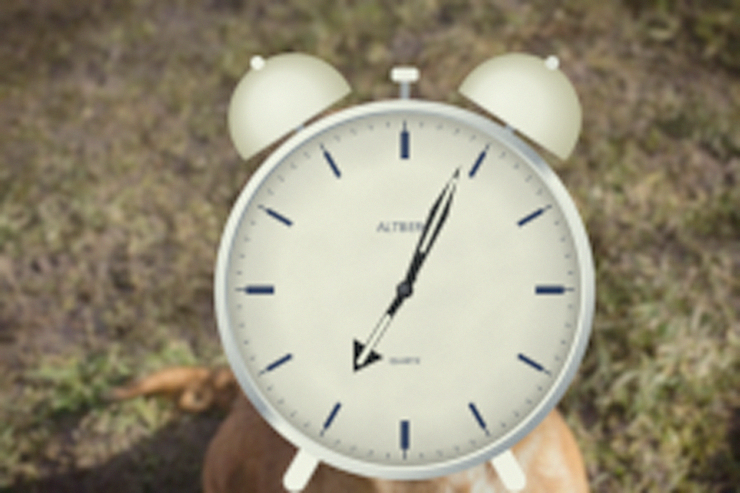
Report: {"hour": 7, "minute": 4}
